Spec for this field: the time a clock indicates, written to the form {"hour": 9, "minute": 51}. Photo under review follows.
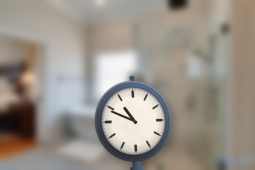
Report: {"hour": 10, "minute": 49}
